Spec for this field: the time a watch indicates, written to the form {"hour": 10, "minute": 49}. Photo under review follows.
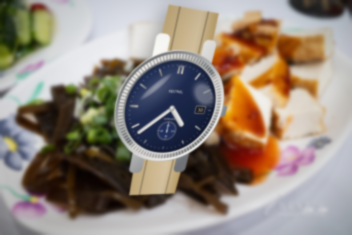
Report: {"hour": 4, "minute": 38}
